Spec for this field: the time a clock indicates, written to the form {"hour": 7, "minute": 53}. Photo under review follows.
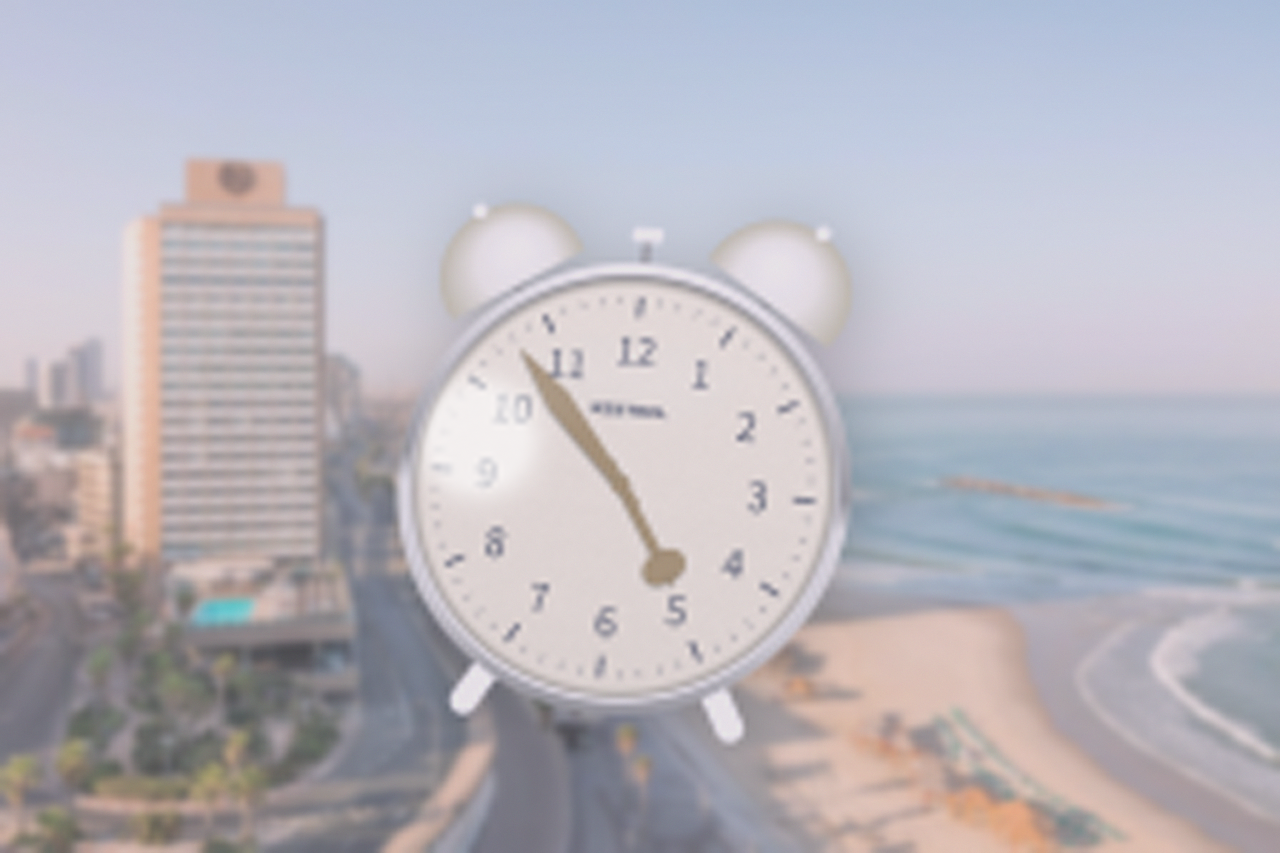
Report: {"hour": 4, "minute": 53}
